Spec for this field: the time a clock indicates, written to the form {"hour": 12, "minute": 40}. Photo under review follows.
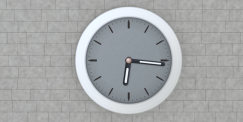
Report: {"hour": 6, "minute": 16}
